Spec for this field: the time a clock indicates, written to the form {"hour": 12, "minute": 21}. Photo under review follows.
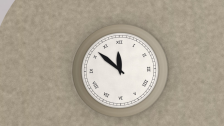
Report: {"hour": 11, "minute": 52}
